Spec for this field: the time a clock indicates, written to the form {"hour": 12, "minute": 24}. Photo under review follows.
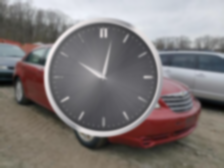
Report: {"hour": 10, "minute": 2}
